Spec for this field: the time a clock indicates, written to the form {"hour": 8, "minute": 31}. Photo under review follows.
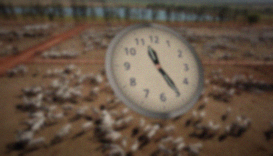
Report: {"hour": 11, "minute": 25}
